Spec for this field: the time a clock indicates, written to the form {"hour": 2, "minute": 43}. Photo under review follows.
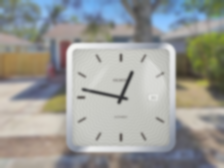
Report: {"hour": 12, "minute": 47}
